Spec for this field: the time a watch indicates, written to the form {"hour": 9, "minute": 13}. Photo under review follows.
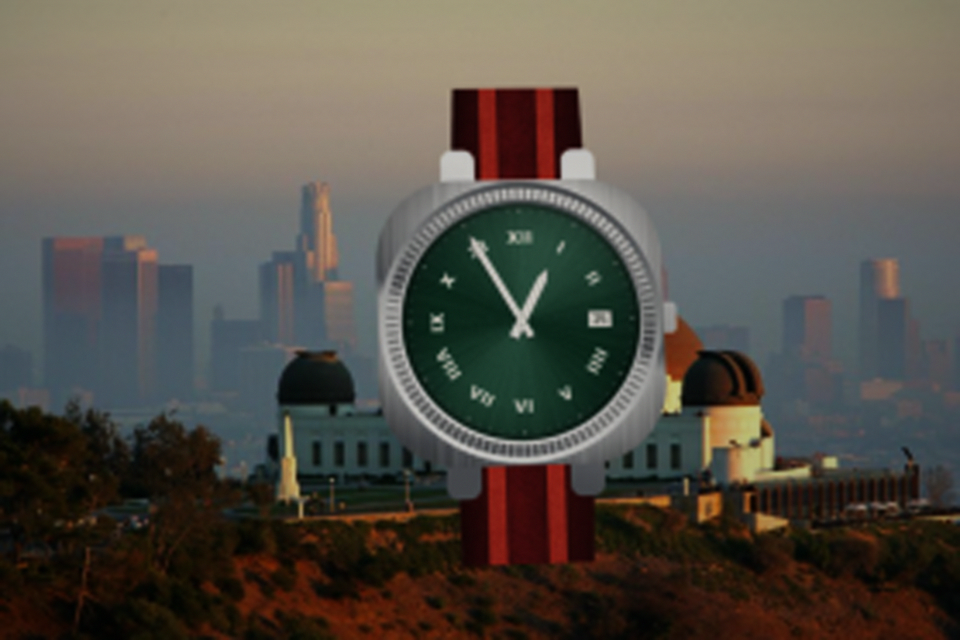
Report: {"hour": 12, "minute": 55}
